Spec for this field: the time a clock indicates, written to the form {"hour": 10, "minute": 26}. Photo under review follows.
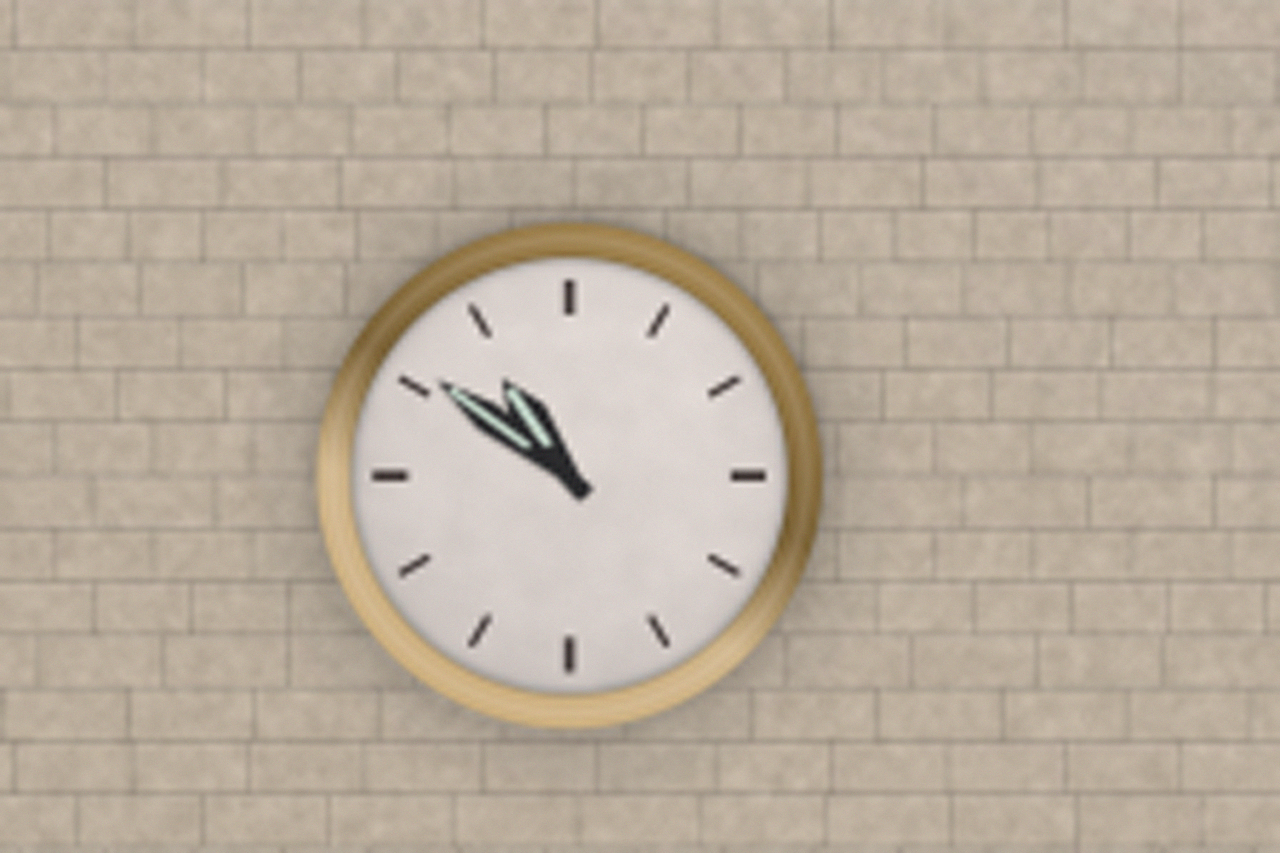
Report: {"hour": 10, "minute": 51}
